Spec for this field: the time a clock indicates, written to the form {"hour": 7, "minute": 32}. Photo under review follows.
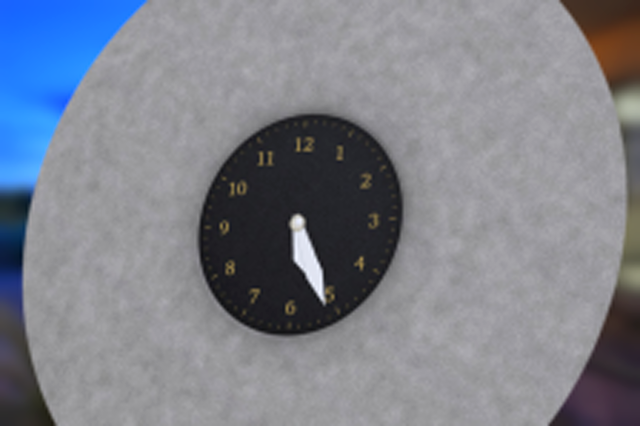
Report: {"hour": 5, "minute": 26}
